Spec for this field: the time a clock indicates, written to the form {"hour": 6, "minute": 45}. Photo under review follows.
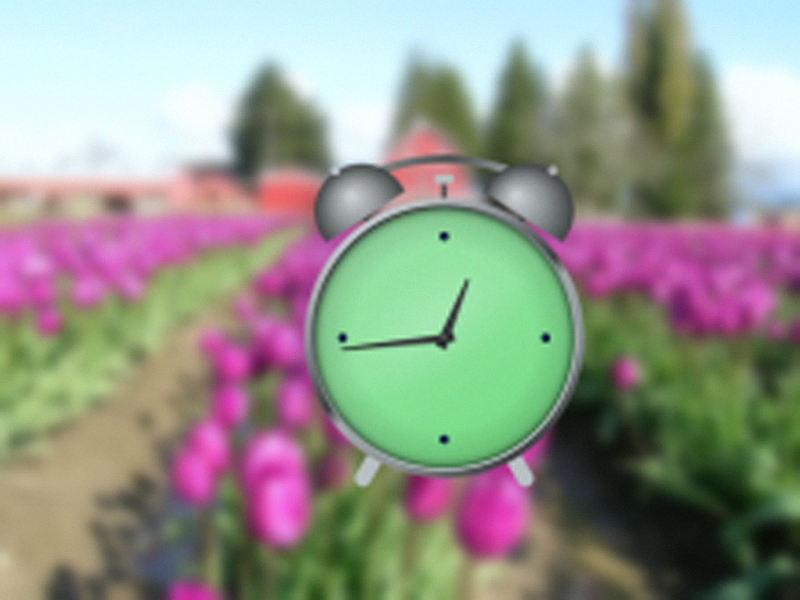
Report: {"hour": 12, "minute": 44}
